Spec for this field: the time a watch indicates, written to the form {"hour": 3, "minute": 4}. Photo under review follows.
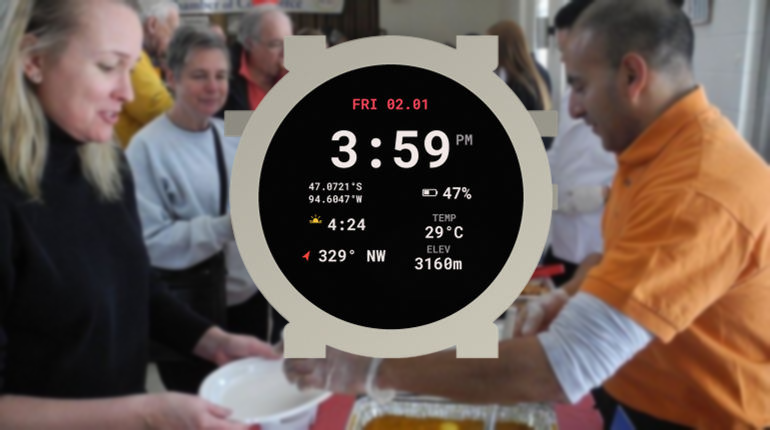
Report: {"hour": 3, "minute": 59}
